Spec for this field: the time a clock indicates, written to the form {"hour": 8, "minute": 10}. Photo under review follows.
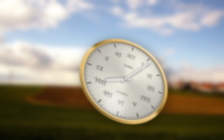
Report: {"hour": 8, "minute": 6}
